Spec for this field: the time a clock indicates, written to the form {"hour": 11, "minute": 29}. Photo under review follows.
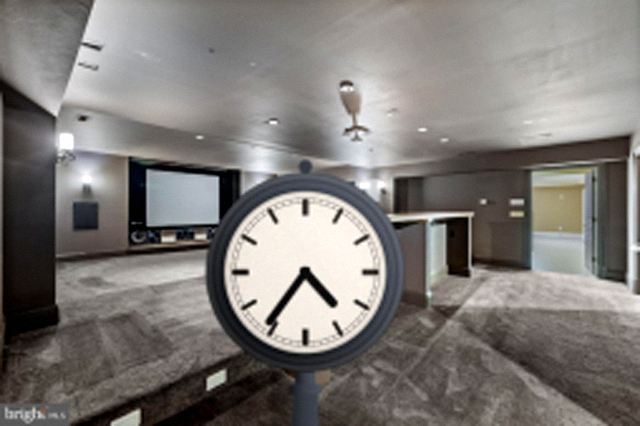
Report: {"hour": 4, "minute": 36}
